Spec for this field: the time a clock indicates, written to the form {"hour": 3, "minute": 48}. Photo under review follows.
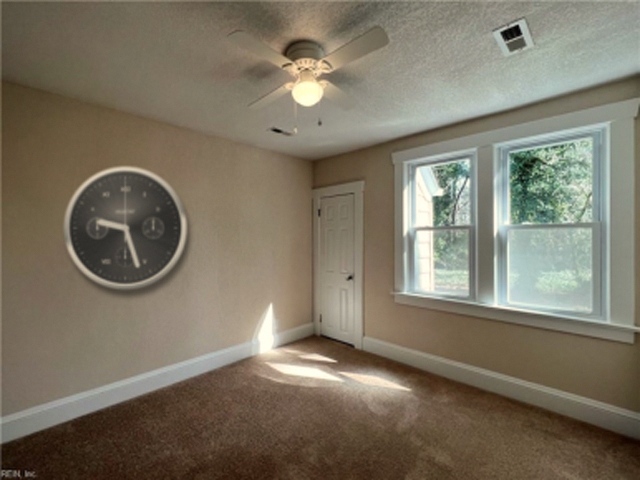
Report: {"hour": 9, "minute": 27}
